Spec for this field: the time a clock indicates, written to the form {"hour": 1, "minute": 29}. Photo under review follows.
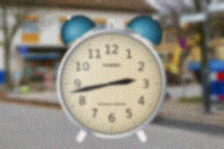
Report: {"hour": 2, "minute": 43}
